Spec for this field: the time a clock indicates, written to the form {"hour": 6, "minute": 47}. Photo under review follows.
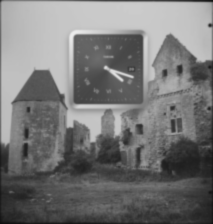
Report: {"hour": 4, "minute": 18}
